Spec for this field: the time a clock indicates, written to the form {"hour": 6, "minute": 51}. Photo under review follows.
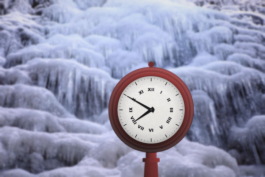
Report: {"hour": 7, "minute": 50}
